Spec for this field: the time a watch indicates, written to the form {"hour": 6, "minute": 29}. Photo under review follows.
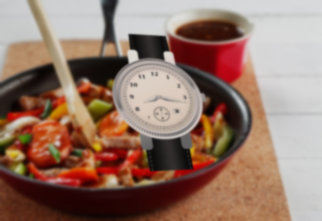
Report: {"hour": 8, "minute": 17}
